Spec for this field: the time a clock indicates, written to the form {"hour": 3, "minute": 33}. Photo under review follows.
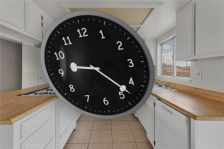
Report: {"hour": 9, "minute": 23}
